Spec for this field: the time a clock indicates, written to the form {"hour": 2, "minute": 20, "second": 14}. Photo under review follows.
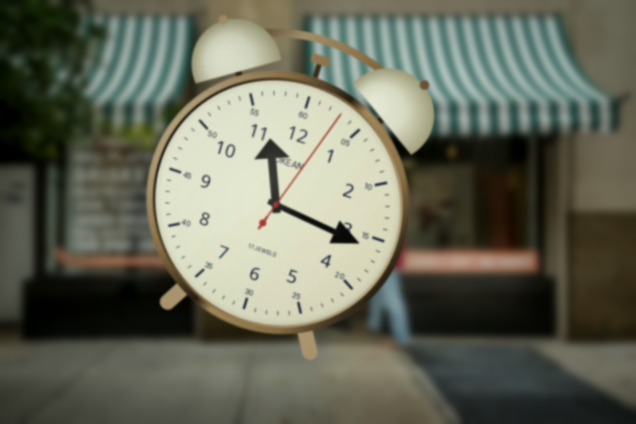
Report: {"hour": 11, "minute": 16, "second": 3}
